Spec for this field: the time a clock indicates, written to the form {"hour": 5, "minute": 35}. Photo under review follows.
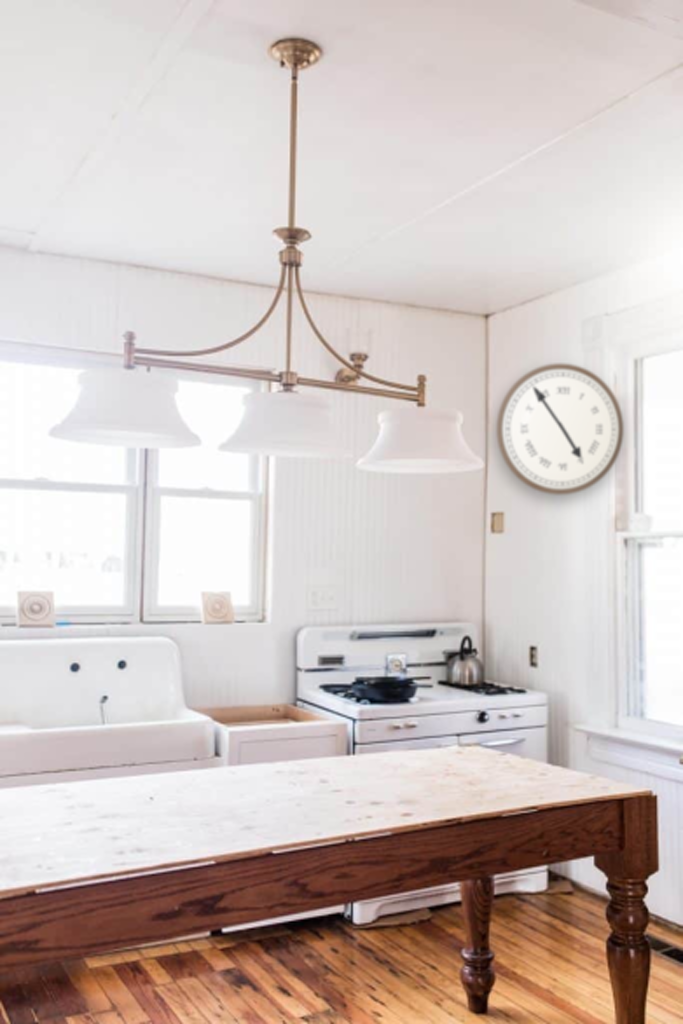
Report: {"hour": 4, "minute": 54}
